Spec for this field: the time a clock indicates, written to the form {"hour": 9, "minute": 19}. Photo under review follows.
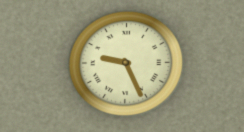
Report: {"hour": 9, "minute": 26}
